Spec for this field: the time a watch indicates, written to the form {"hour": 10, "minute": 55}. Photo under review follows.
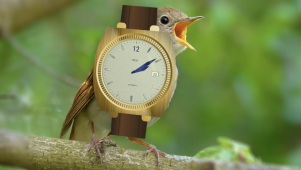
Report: {"hour": 2, "minute": 9}
